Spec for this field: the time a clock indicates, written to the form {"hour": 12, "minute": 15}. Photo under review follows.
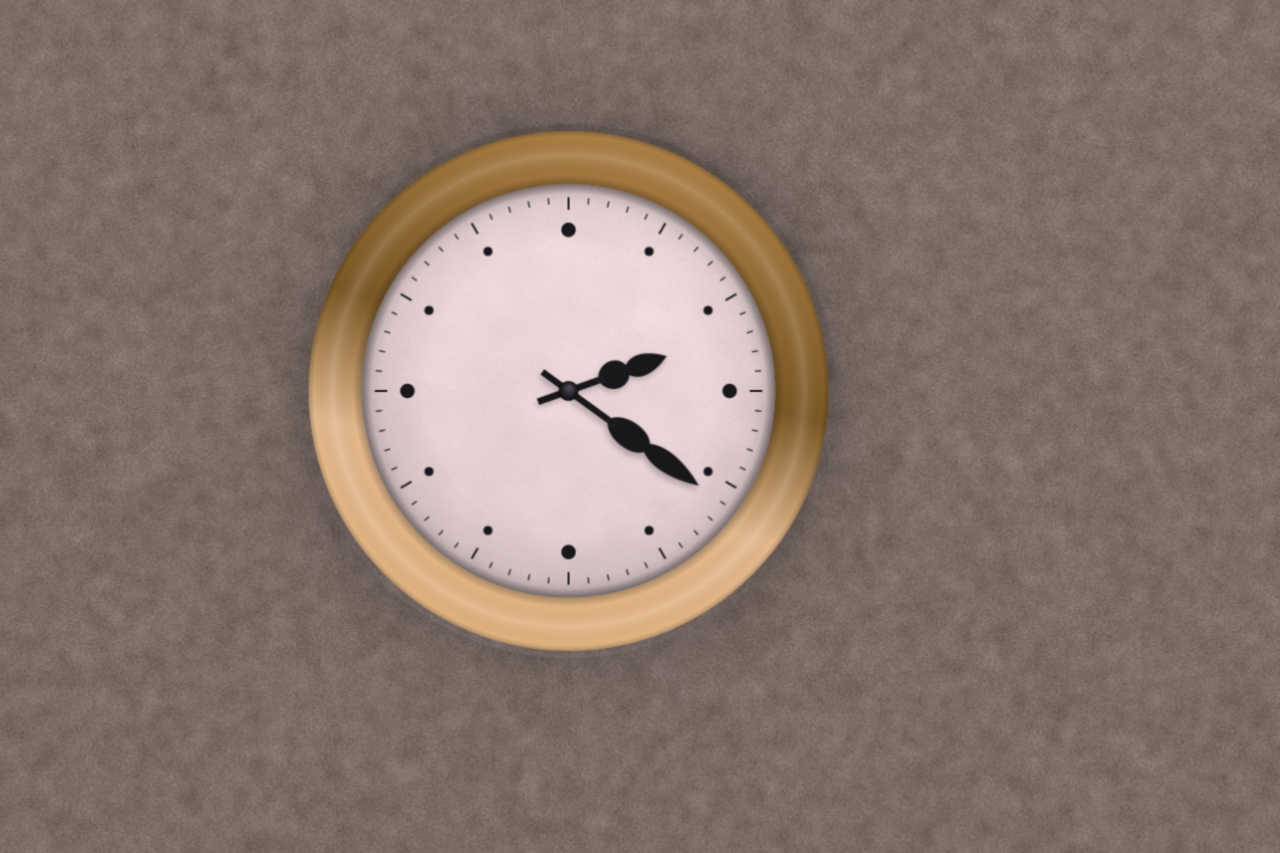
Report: {"hour": 2, "minute": 21}
